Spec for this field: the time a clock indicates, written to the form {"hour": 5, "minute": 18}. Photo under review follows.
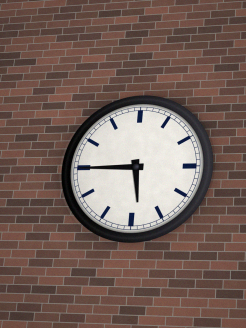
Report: {"hour": 5, "minute": 45}
